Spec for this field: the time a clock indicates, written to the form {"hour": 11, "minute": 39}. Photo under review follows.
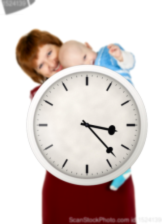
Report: {"hour": 3, "minute": 23}
